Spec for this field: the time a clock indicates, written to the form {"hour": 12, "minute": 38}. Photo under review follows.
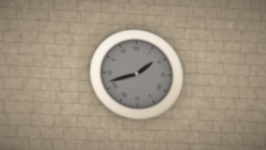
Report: {"hour": 1, "minute": 42}
